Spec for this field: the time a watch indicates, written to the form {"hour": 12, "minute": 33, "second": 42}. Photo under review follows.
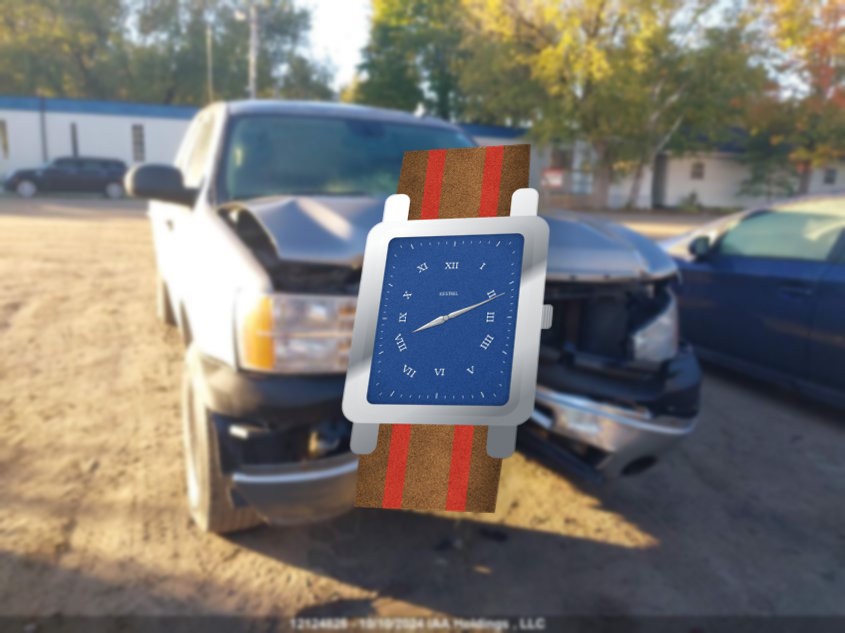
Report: {"hour": 8, "minute": 11, "second": 11}
